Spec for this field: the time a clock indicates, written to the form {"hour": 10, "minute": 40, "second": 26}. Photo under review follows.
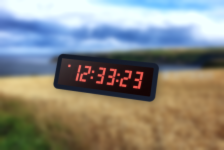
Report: {"hour": 12, "minute": 33, "second": 23}
